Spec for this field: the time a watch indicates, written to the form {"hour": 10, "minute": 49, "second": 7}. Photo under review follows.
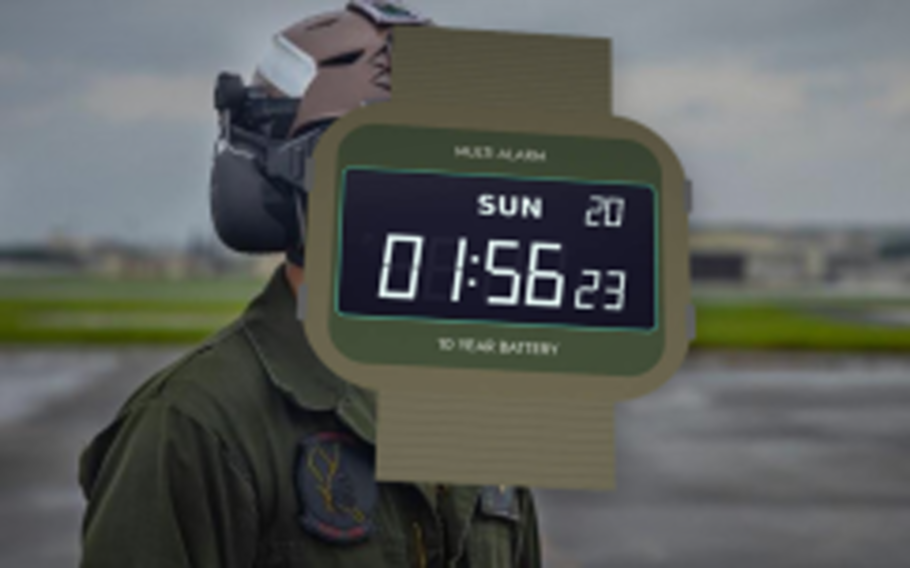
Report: {"hour": 1, "minute": 56, "second": 23}
